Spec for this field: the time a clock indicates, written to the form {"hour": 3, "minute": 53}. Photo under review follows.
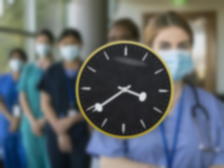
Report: {"hour": 3, "minute": 39}
